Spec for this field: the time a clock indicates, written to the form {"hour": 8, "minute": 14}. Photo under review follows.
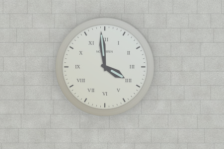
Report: {"hour": 3, "minute": 59}
